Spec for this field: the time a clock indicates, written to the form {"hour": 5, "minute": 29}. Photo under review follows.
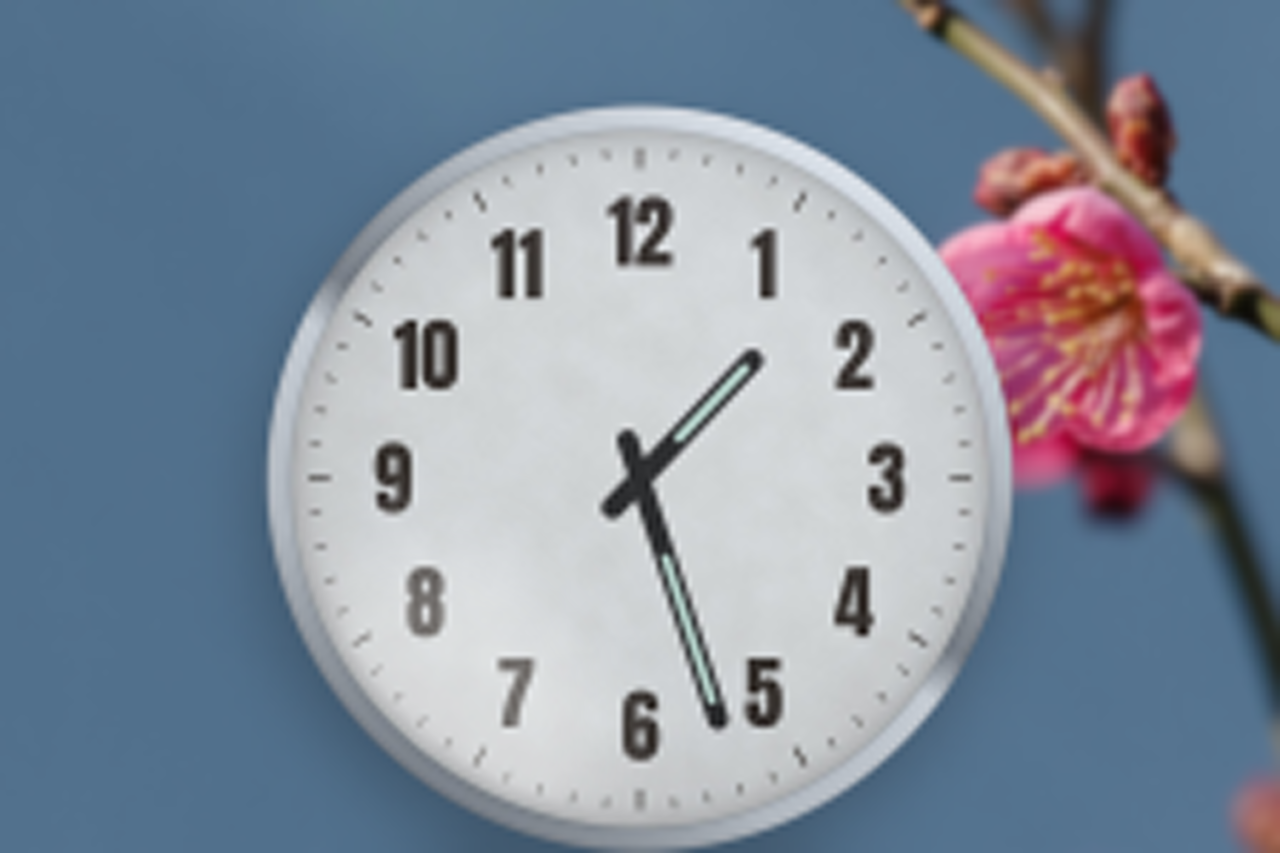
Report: {"hour": 1, "minute": 27}
